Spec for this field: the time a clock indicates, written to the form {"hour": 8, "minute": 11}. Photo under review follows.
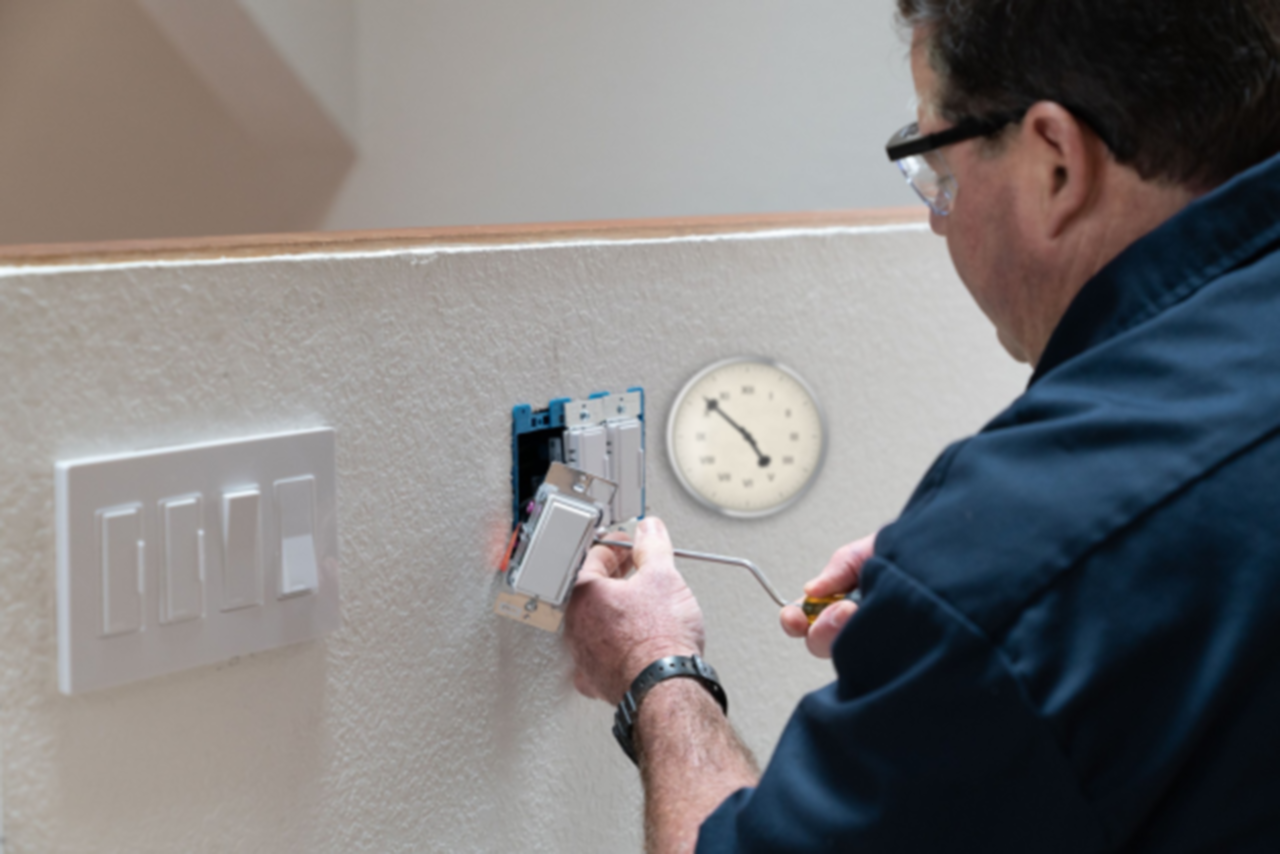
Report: {"hour": 4, "minute": 52}
